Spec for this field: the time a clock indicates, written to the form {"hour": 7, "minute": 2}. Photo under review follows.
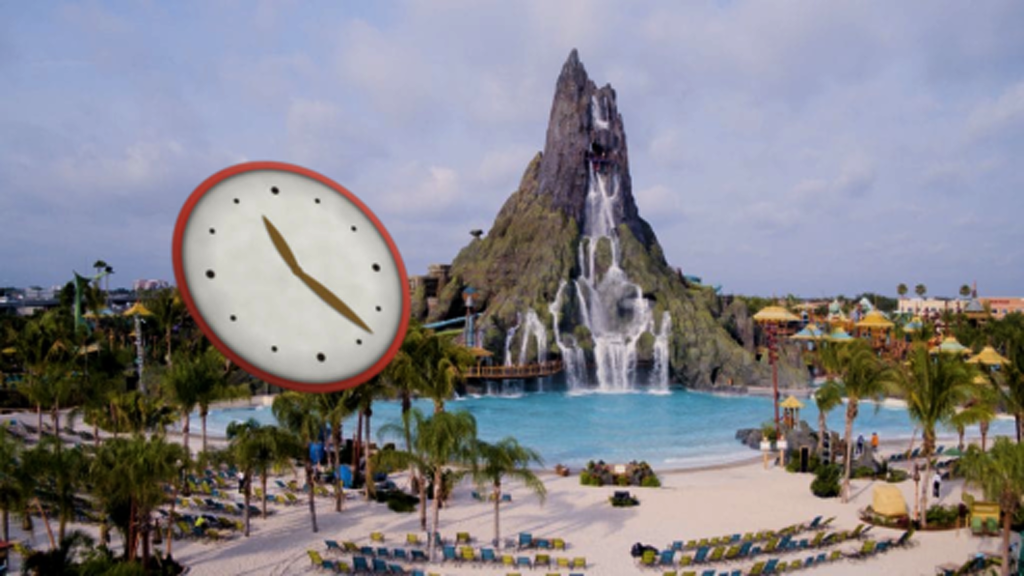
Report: {"hour": 11, "minute": 23}
